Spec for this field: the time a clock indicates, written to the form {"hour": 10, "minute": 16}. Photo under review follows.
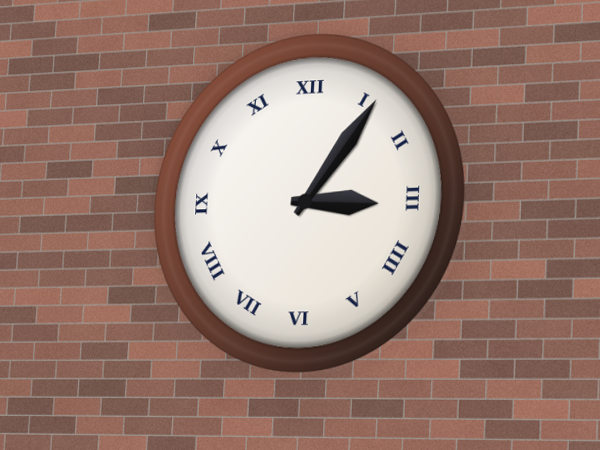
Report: {"hour": 3, "minute": 6}
